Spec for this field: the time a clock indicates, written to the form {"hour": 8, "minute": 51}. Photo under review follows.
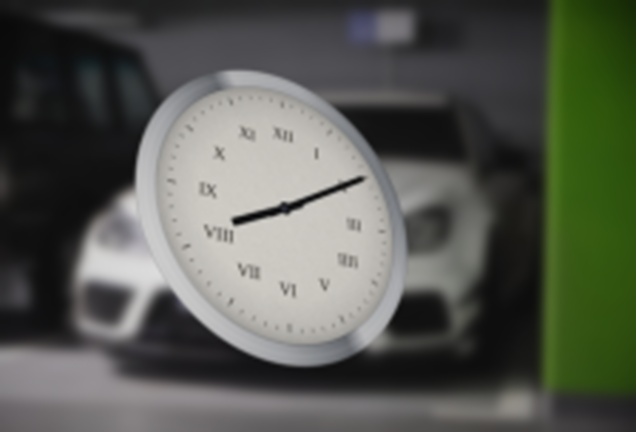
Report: {"hour": 8, "minute": 10}
